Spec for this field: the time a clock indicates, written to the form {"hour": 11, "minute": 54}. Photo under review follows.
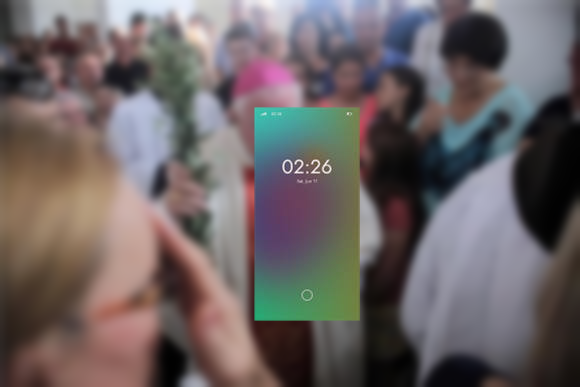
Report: {"hour": 2, "minute": 26}
